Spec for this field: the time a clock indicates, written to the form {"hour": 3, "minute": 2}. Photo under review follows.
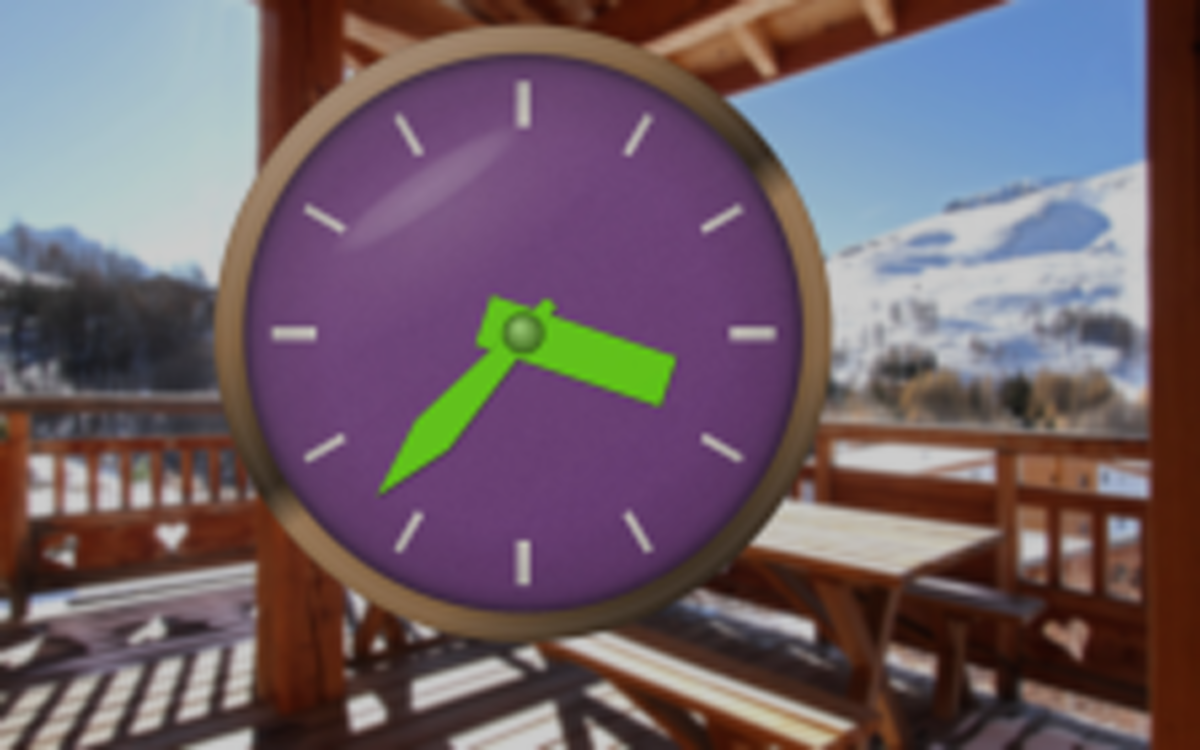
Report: {"hour": 3, "minute": 37}
